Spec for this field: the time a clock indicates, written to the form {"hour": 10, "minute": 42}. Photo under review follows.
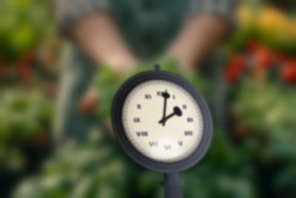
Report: {"hour": 2, "minute": 2}
